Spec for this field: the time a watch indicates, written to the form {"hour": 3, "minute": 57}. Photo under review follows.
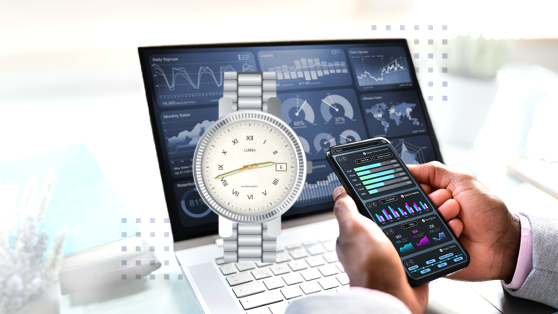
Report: {"hour": 2, "minute": 42}
